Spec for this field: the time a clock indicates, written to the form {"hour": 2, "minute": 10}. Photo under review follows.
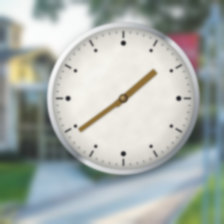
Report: {"hour": 1, "minute": 39}
